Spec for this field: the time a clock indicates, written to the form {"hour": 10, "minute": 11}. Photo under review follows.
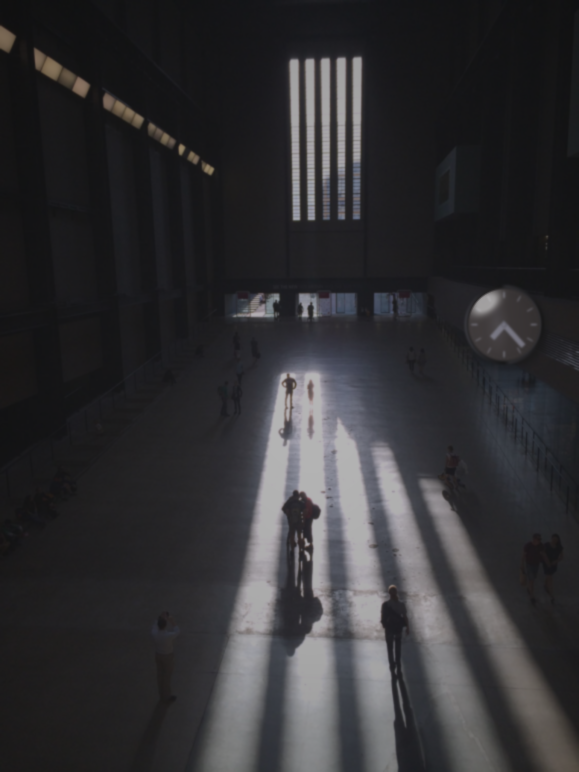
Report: {"hour": 7, "minute": 23}
